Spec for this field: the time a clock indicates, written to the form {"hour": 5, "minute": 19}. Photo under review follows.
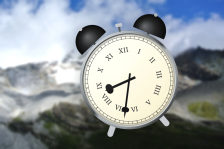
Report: {"hour": 8, "minute": 33}
